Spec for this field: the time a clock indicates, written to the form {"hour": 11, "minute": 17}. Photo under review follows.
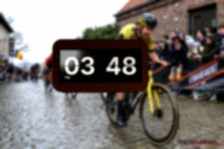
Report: {"hour": 3, "minute": 48}
